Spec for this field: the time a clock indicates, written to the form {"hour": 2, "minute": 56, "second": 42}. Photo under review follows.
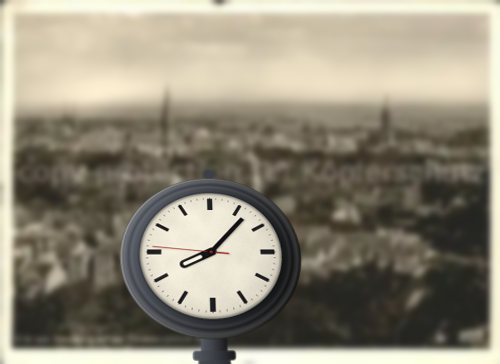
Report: {"hour": 8, "minute": 6, "second": 46}
